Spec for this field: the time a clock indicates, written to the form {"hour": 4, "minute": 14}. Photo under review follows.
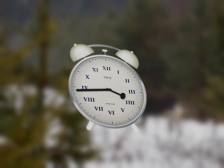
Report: {"hour": 3, "minute": 44}
